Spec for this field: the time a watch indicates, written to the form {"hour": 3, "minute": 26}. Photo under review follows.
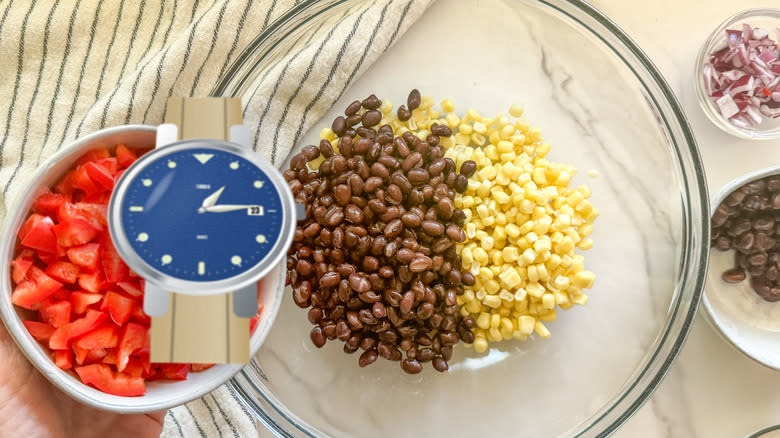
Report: {"hour": 1, "minute": 14}
